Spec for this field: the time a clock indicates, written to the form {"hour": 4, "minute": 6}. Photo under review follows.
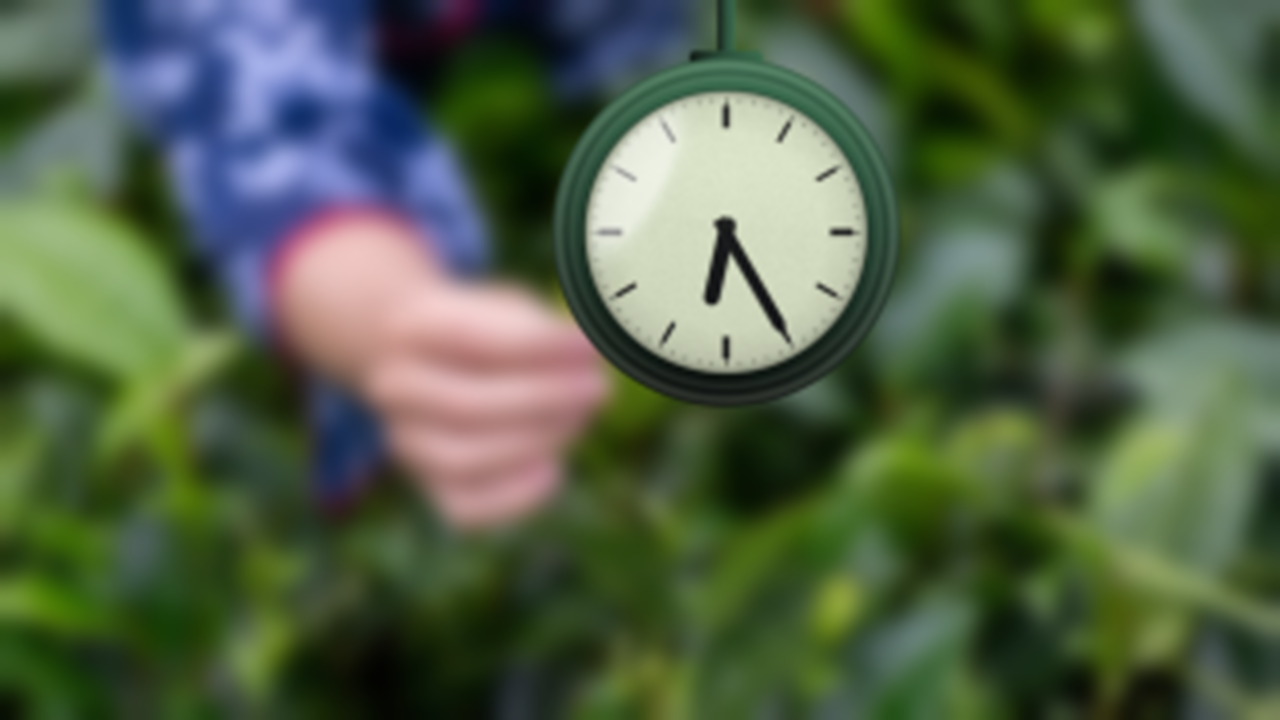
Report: {"hour": 6, "minute": 25}
